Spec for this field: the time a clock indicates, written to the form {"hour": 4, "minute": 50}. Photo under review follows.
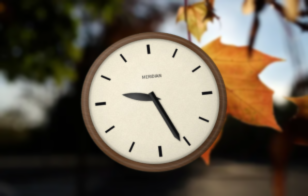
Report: {"hour": 9, "minute": 26}
